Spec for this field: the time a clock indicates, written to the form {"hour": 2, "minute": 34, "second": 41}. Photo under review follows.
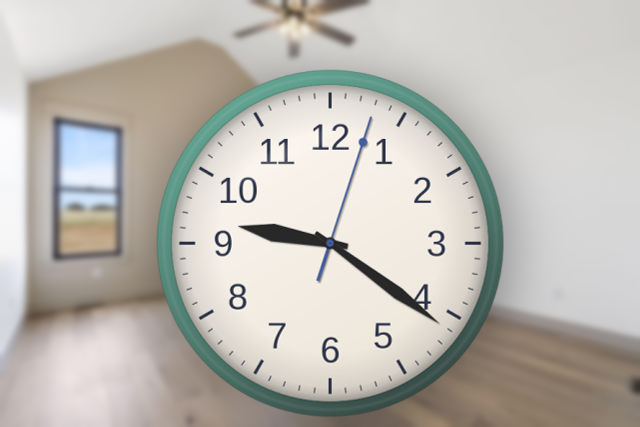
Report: {"hour": 9, "minute": 21, "second": 3}
